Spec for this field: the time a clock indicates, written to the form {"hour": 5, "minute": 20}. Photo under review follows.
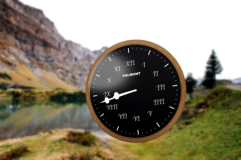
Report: {"hour": 8, "minute": 43}
